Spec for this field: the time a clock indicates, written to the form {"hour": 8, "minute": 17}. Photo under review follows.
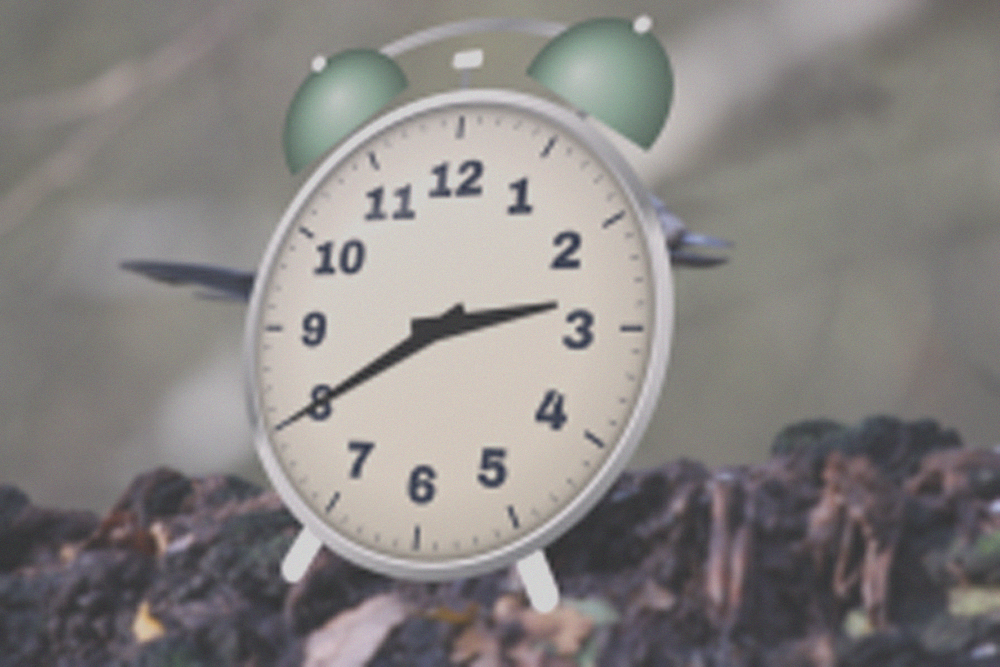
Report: {"hour": 2, "minute": 40}
